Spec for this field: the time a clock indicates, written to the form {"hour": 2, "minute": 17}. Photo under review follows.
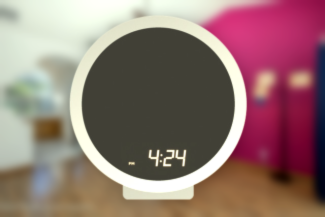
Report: {"hour": 4, "minute": 24}
